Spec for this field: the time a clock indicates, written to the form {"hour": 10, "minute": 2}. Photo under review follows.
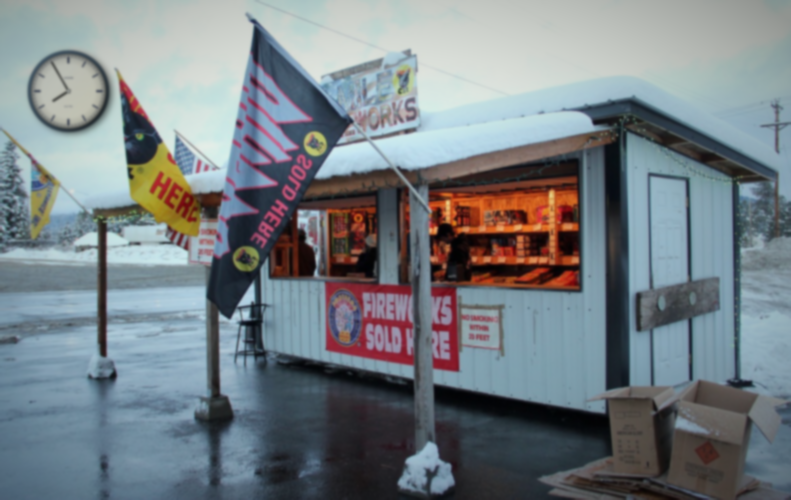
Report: {"hour": 7, "minute": 55}
